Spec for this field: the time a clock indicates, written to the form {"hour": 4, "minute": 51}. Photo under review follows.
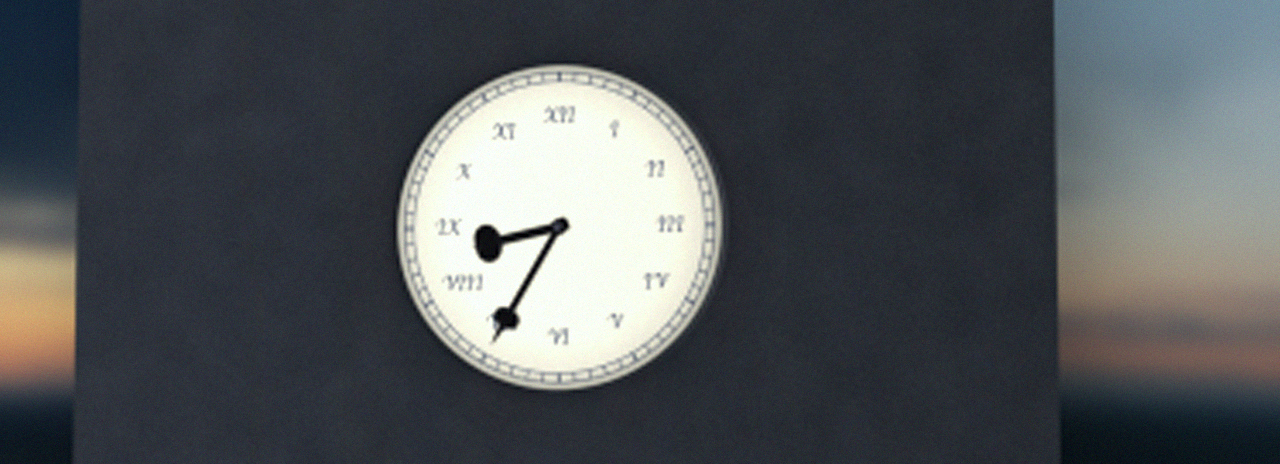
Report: {"hour": 8, "minute": 35}
